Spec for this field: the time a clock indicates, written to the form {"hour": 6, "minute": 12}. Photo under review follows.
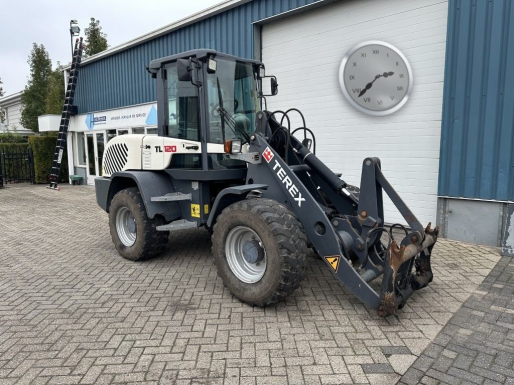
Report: {"hour": 2, "minute": 38}
